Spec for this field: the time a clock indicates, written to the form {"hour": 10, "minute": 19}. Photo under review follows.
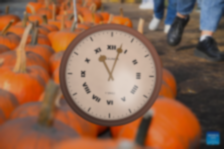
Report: {"hour": 11, "minute": 3}
